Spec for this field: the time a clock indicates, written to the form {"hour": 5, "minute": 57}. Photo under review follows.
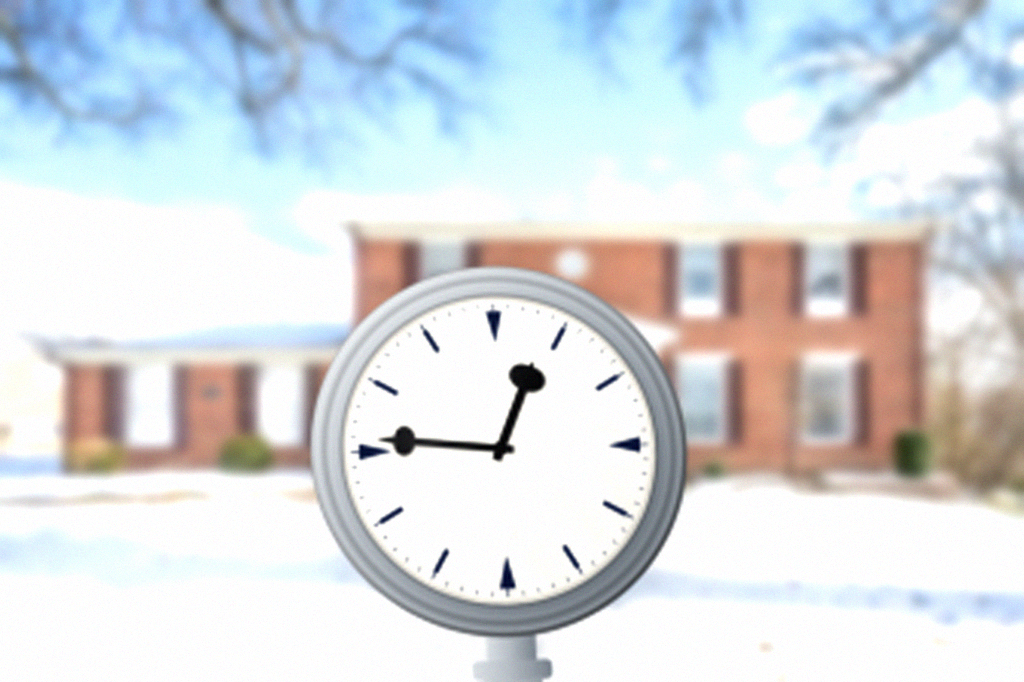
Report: {"hour": 12, "minute": 46}
